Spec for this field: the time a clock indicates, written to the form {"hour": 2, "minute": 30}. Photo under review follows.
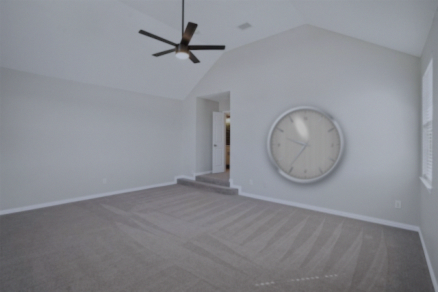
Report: {"hour": 9, "minute": 36}
